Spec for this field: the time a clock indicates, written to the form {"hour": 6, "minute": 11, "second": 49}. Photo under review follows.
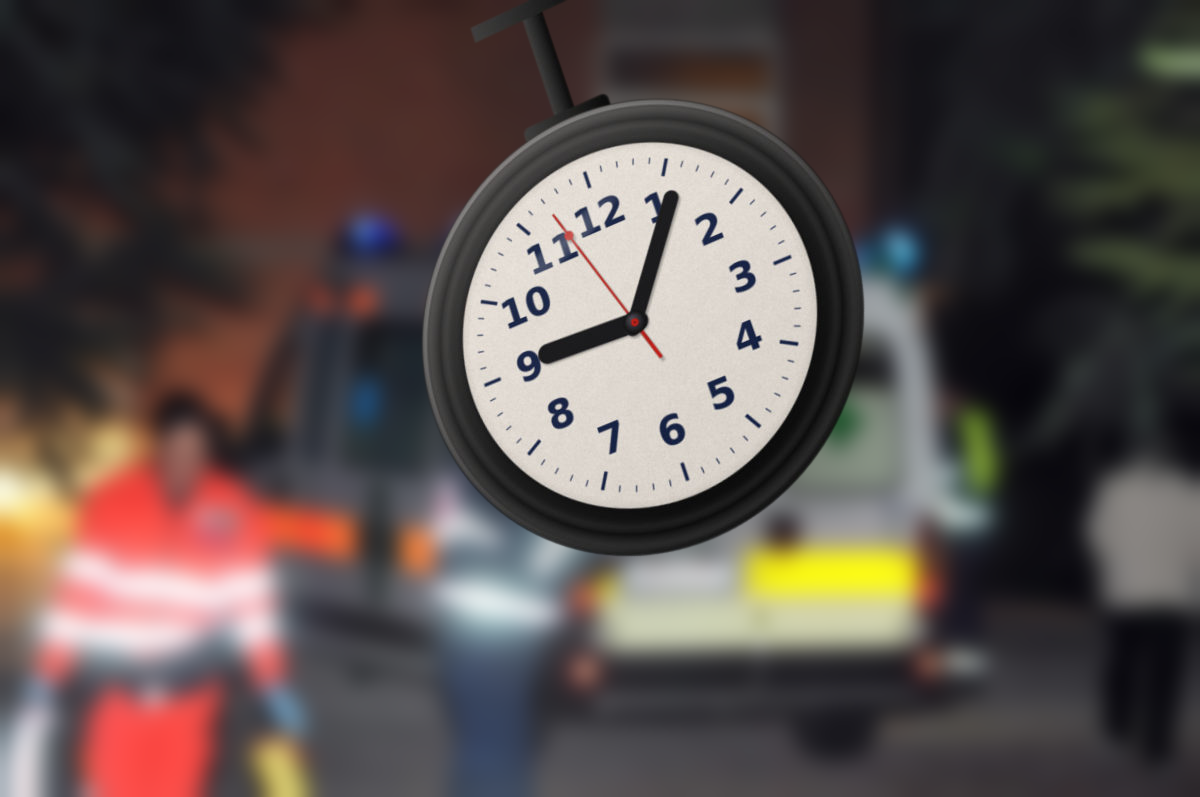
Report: {"hour": 9, "minute": 5, "second": 57}
